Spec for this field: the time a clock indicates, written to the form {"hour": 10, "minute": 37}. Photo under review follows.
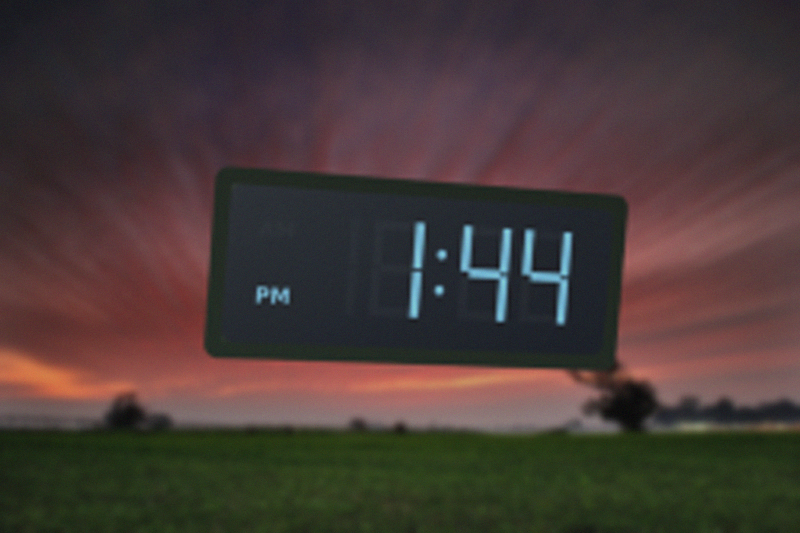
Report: {"hour": 1, "minute": 44}
